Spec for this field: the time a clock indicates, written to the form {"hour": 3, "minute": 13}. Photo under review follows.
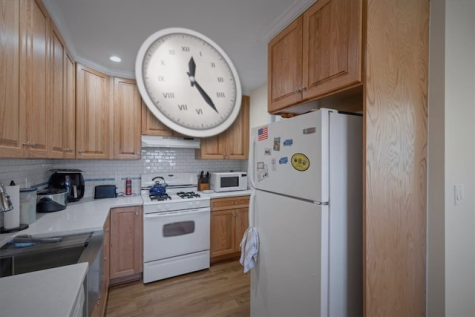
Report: {"hour": 12, "minute": 25}
